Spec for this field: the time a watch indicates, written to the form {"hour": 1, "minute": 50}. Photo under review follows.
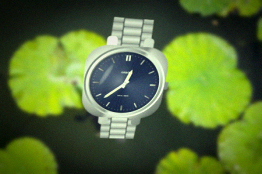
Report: {"hour": 12, "minute": 38}
